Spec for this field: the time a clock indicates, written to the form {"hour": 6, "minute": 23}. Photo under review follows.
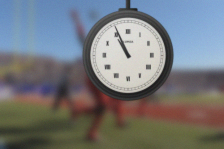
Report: {"hour": 10, "minute": 56}
